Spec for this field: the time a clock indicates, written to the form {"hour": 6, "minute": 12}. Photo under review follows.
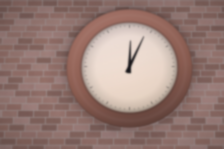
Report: {"hour": 12, "minute": 4}
